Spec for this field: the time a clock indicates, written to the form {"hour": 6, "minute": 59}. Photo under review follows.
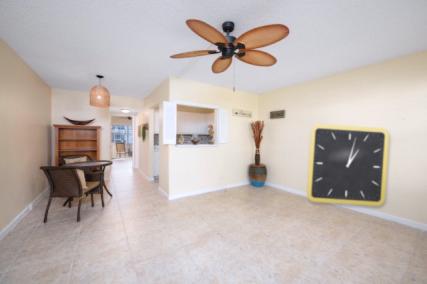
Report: {"hour": 1, "minute": 2}
